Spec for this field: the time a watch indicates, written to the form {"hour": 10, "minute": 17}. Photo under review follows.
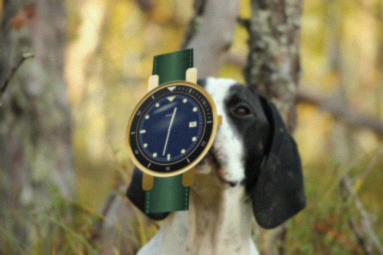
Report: {"hour": 12, "minute": 32}
